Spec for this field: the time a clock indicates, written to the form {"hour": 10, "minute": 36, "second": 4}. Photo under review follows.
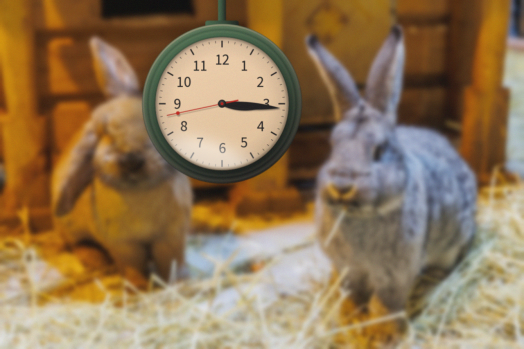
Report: {"hour": 3, "minute": 15, "second": 43}
